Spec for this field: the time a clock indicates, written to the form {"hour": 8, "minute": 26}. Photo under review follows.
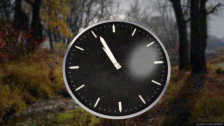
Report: {"hour": 10, "minute": 56}
